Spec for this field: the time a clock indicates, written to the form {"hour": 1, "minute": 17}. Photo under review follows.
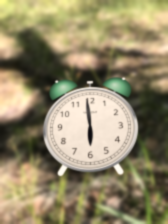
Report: {"hour": 5, "minute": 59}
